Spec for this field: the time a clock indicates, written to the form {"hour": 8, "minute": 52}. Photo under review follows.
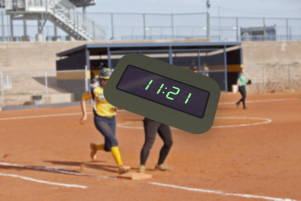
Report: {"hour": 11, "minute": 21}
